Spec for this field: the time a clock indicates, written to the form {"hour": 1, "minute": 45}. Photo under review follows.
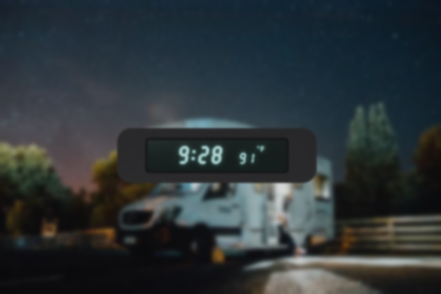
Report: {"hour": 9, "minute": 28}
